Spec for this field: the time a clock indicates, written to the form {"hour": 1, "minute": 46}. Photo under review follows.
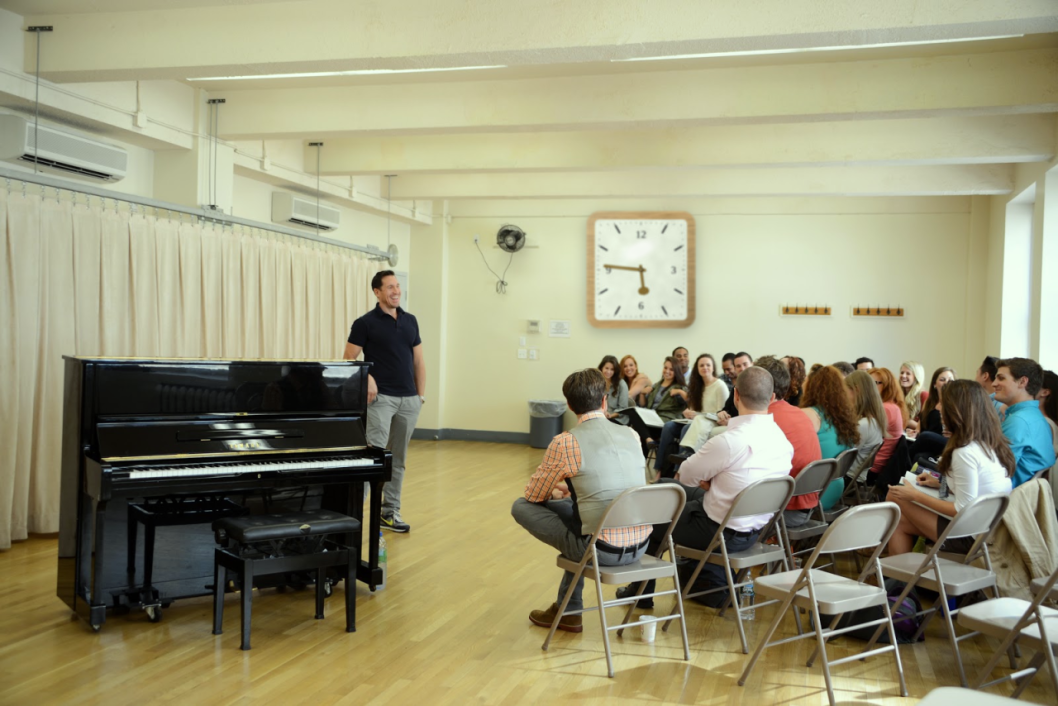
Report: {"hour": 5, "minute": 46}
